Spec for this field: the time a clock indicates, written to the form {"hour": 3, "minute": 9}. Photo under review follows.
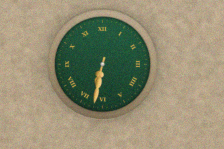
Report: {"hour": 6, "minute": 32}
